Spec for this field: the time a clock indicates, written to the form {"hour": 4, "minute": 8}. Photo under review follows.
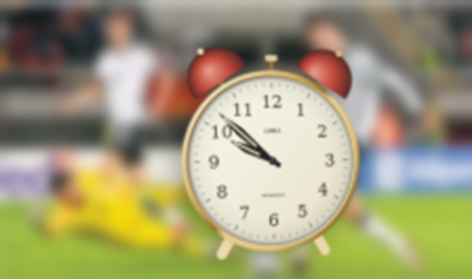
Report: {"hour": 9, "minute": 52}
